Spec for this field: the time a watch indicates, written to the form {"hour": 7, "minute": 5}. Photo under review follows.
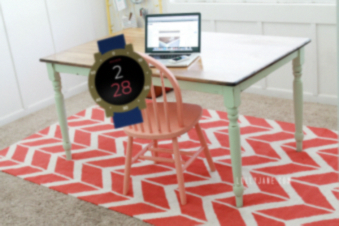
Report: {"hour": 2, "minute": 28}
